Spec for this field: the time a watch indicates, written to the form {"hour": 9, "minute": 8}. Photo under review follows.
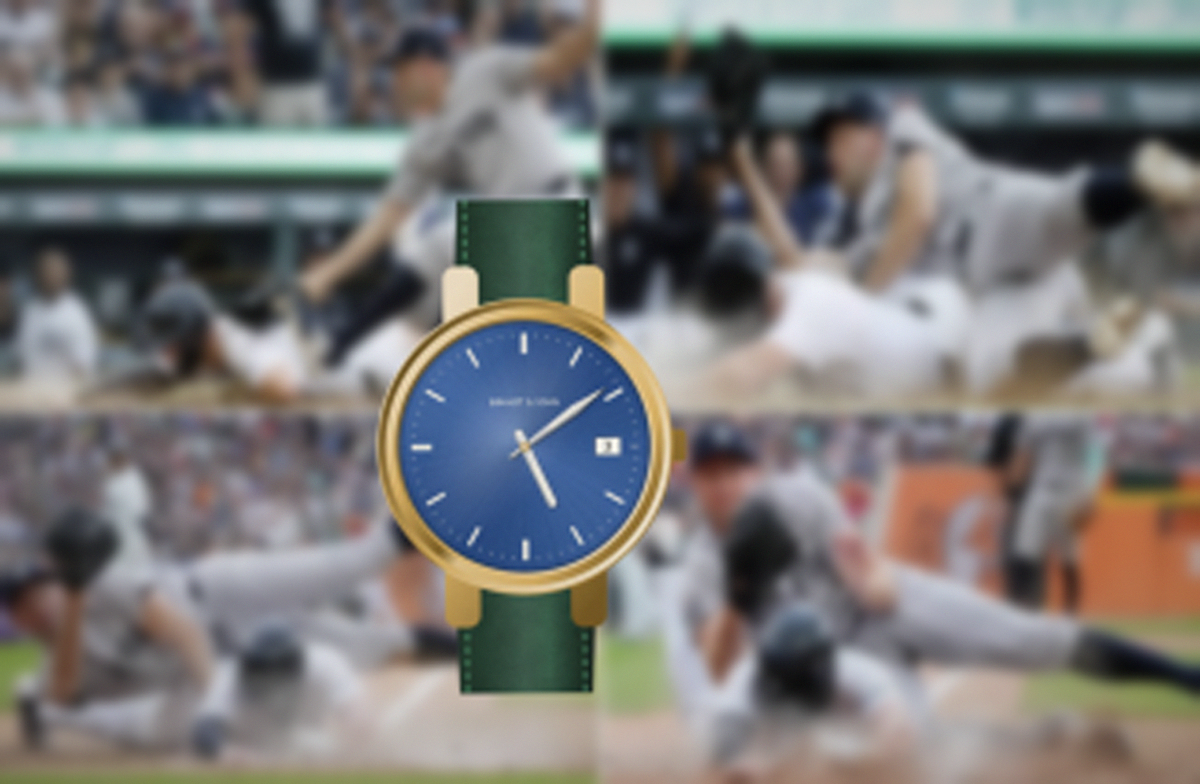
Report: {"hour": 5, "minute": 9}
